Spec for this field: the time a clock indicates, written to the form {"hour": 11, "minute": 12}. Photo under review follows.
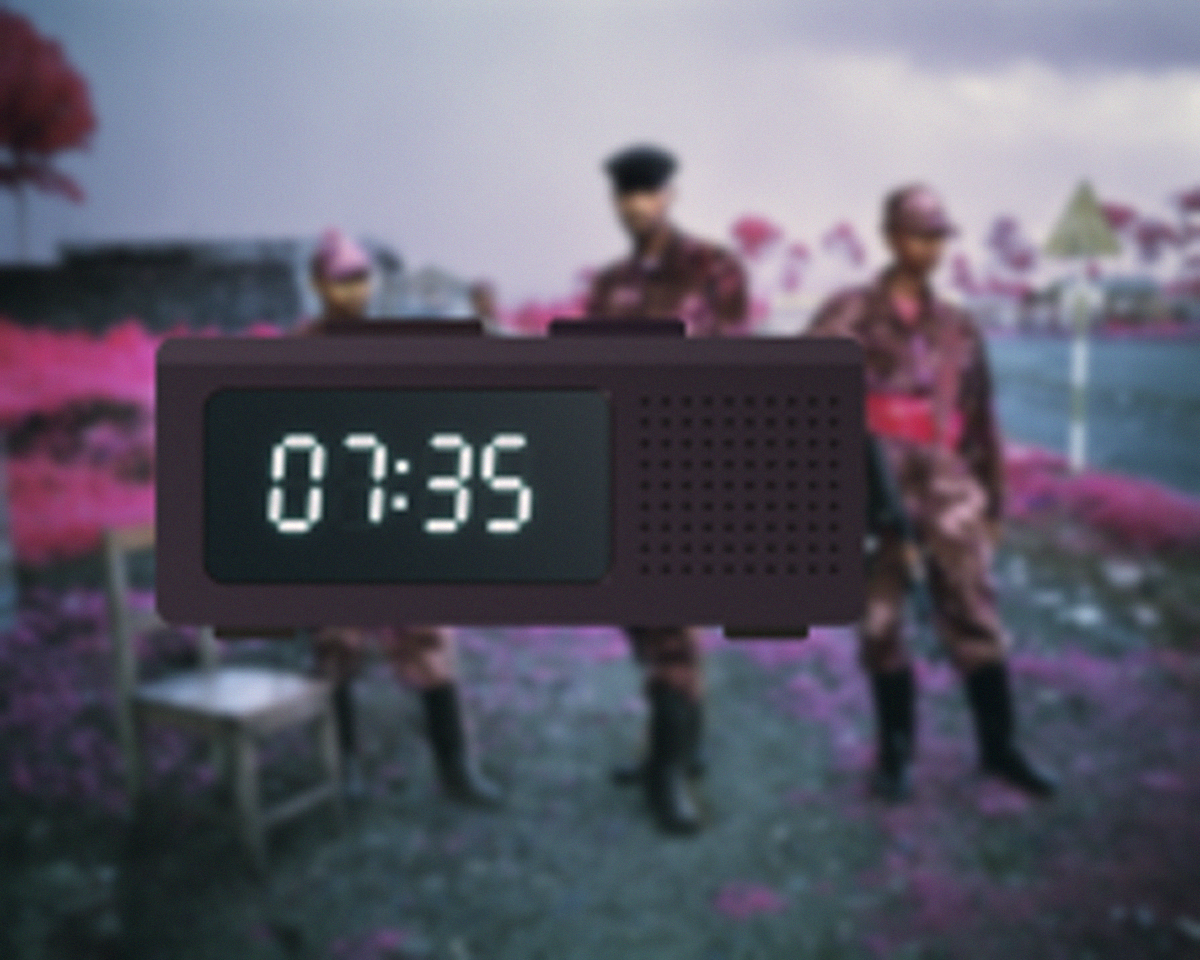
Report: {"hour": 7, "minute": 35}
